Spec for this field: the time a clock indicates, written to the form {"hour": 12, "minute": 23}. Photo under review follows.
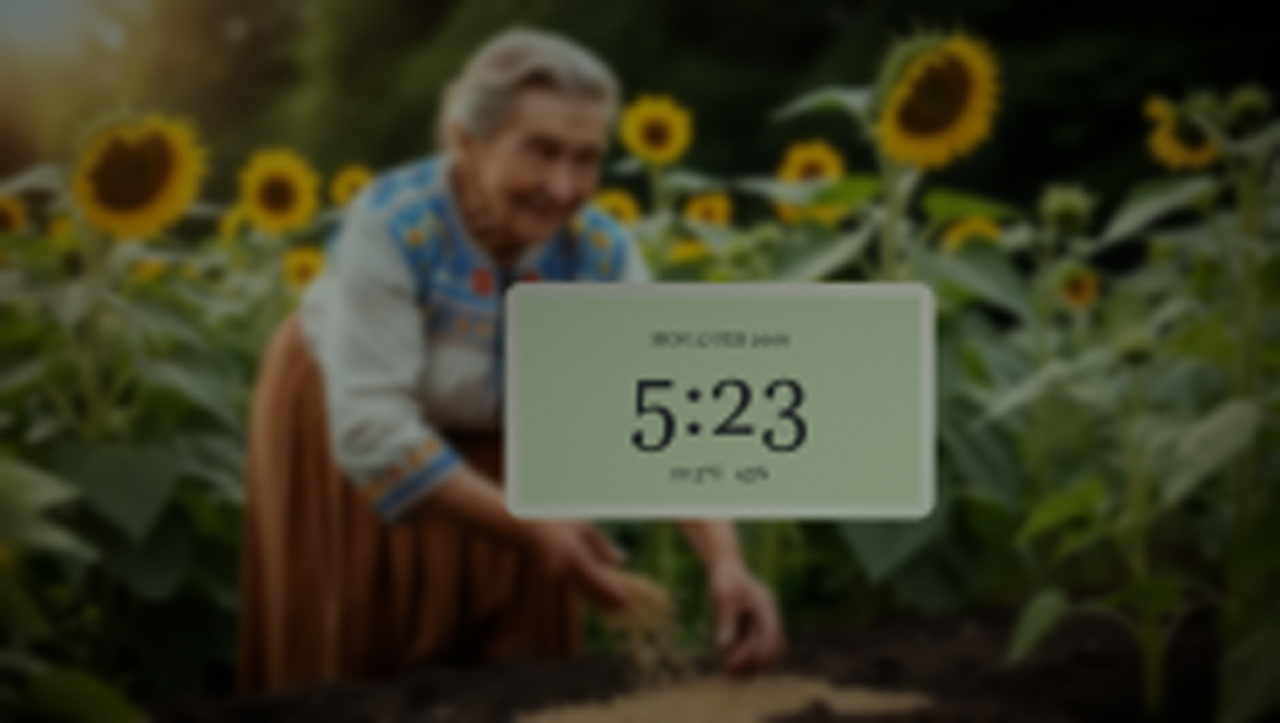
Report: {"hour": 5, "minute": 23}
